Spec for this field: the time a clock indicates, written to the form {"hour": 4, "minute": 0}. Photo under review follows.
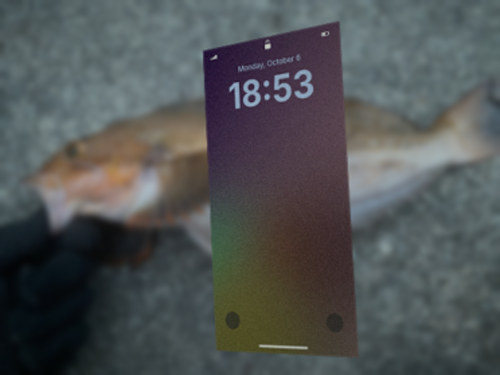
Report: {"hour": 18, "minute": 53}
